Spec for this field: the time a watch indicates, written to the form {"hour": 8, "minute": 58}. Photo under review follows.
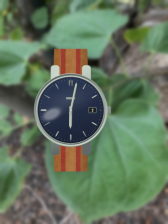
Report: {"hour": 6, "minute": 2}
